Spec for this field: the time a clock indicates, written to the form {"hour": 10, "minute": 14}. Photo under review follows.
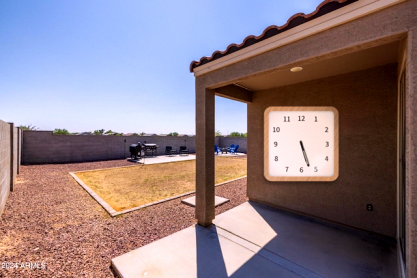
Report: {"hour": 5, "minute": 27}
